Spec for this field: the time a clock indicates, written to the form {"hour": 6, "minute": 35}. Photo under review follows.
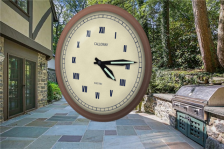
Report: {"hour": 4, "minute": 14}
